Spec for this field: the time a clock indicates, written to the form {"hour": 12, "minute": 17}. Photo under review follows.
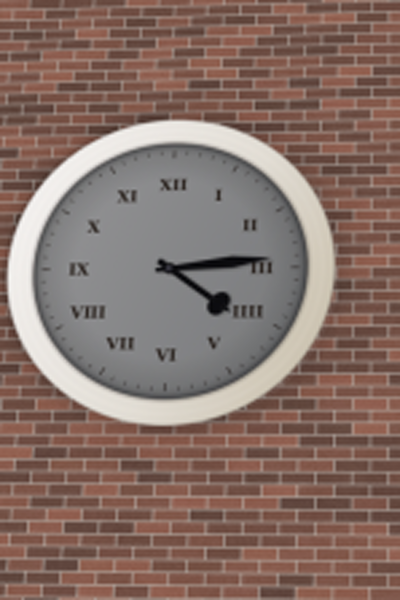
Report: {"hour": 4, "minute": 14}
